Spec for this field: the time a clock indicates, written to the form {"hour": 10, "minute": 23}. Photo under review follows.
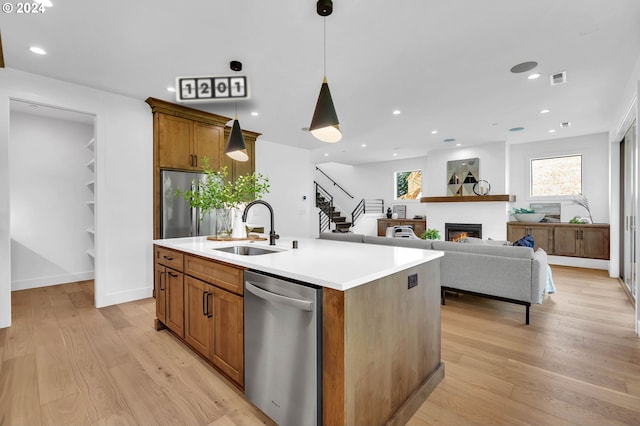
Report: {"hour": 12, "minute": 1}
